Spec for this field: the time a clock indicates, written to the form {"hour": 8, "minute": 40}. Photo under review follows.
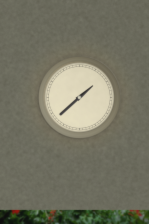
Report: {"hour": 1, "minute": 38}
